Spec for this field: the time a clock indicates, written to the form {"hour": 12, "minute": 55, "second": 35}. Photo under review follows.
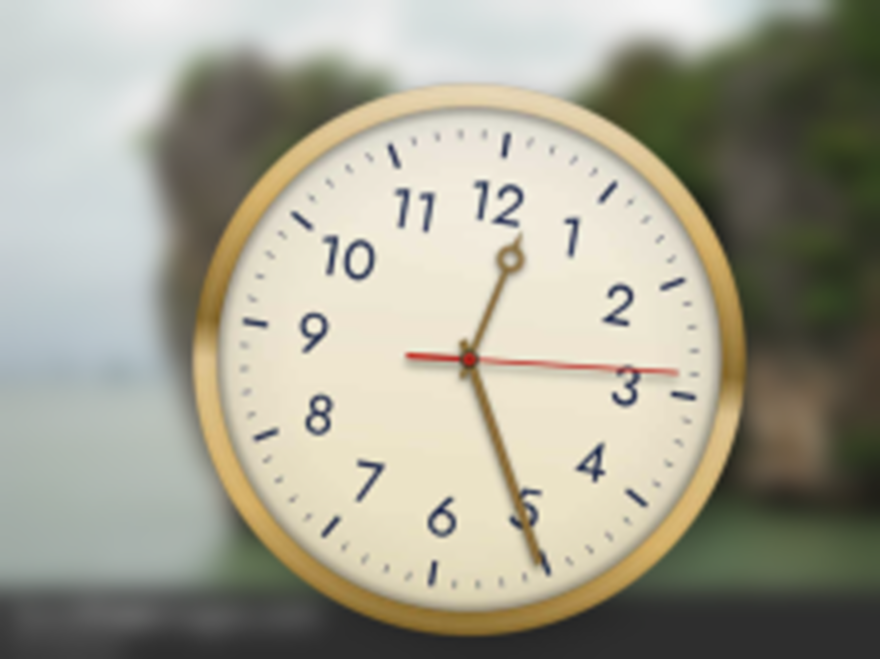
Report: {"hour": 12, "minute": 25, "second": 14}
